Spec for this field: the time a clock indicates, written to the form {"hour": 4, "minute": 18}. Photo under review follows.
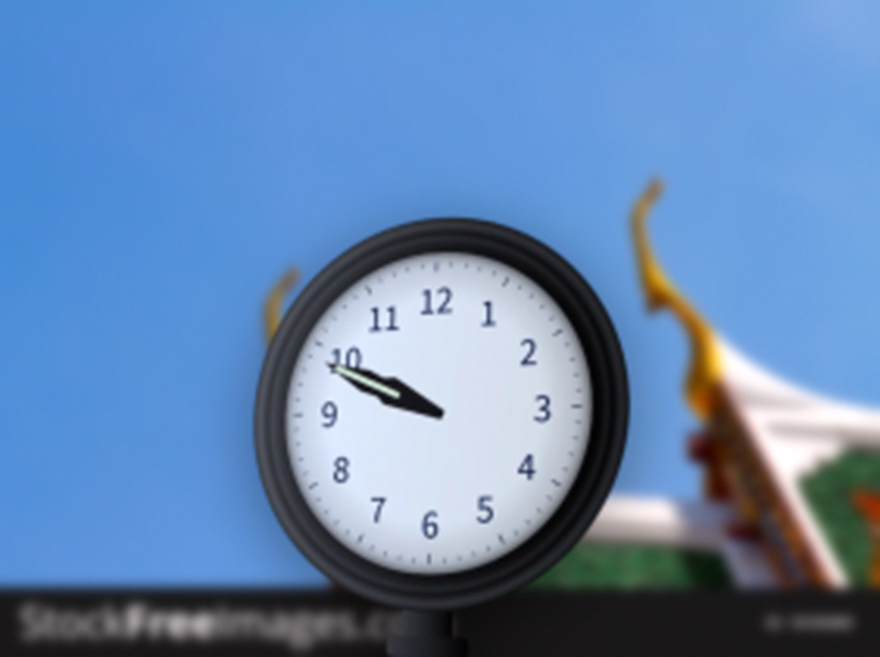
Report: {"hour": 9, "minute": 49}
